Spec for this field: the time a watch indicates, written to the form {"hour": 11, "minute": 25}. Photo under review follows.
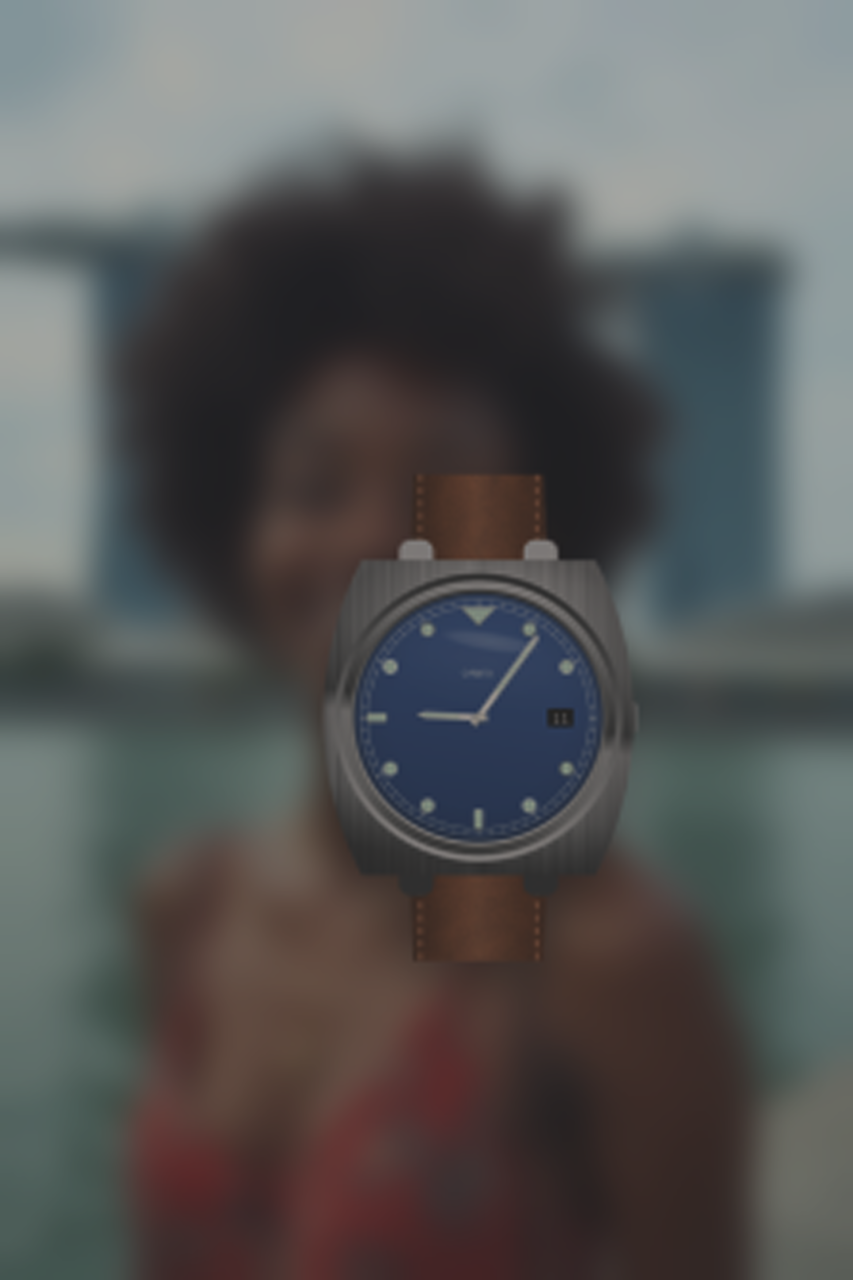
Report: {"hour": 9, "minute": 6}
